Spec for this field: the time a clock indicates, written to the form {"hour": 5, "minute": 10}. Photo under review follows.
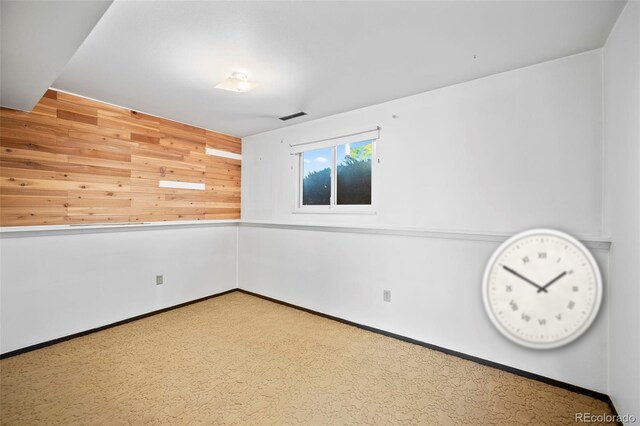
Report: {"hour": 1, "minute": 50}
